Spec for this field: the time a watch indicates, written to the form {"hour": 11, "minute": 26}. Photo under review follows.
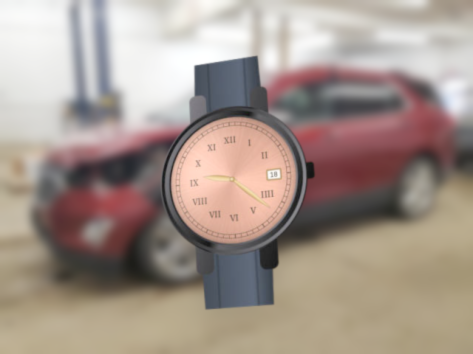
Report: {"hour": 9, "minute": 22}
